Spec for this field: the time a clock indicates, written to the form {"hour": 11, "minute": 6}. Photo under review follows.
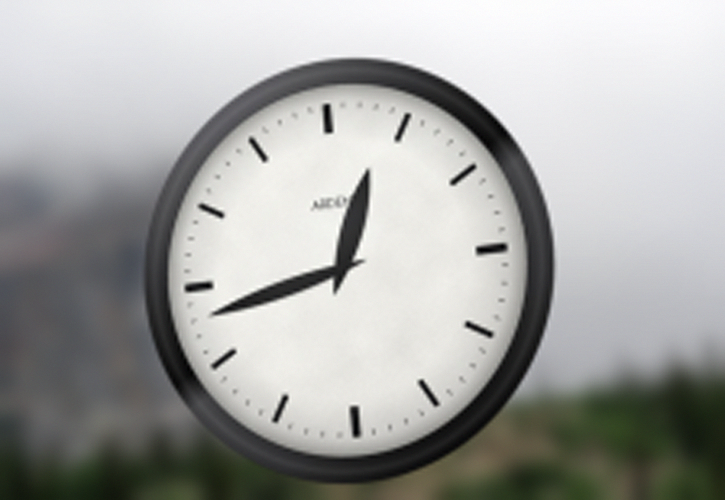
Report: {"hour": 12, "minute": 43}
